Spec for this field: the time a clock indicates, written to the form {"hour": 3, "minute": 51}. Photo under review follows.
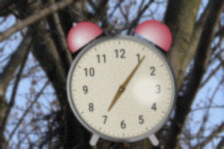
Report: {"hour": 7, "minute": 6}
